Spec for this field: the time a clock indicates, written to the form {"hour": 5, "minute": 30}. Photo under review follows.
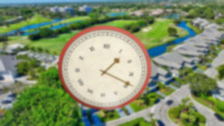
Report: {"hour": 1, "minute": 19}
